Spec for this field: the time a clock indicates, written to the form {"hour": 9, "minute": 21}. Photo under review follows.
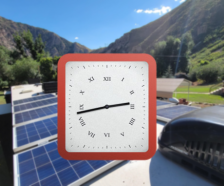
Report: {"hour": 2, "minute": 43}
